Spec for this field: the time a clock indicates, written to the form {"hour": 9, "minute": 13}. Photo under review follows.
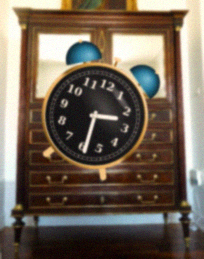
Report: {"hour": 2, "minute": 29}
